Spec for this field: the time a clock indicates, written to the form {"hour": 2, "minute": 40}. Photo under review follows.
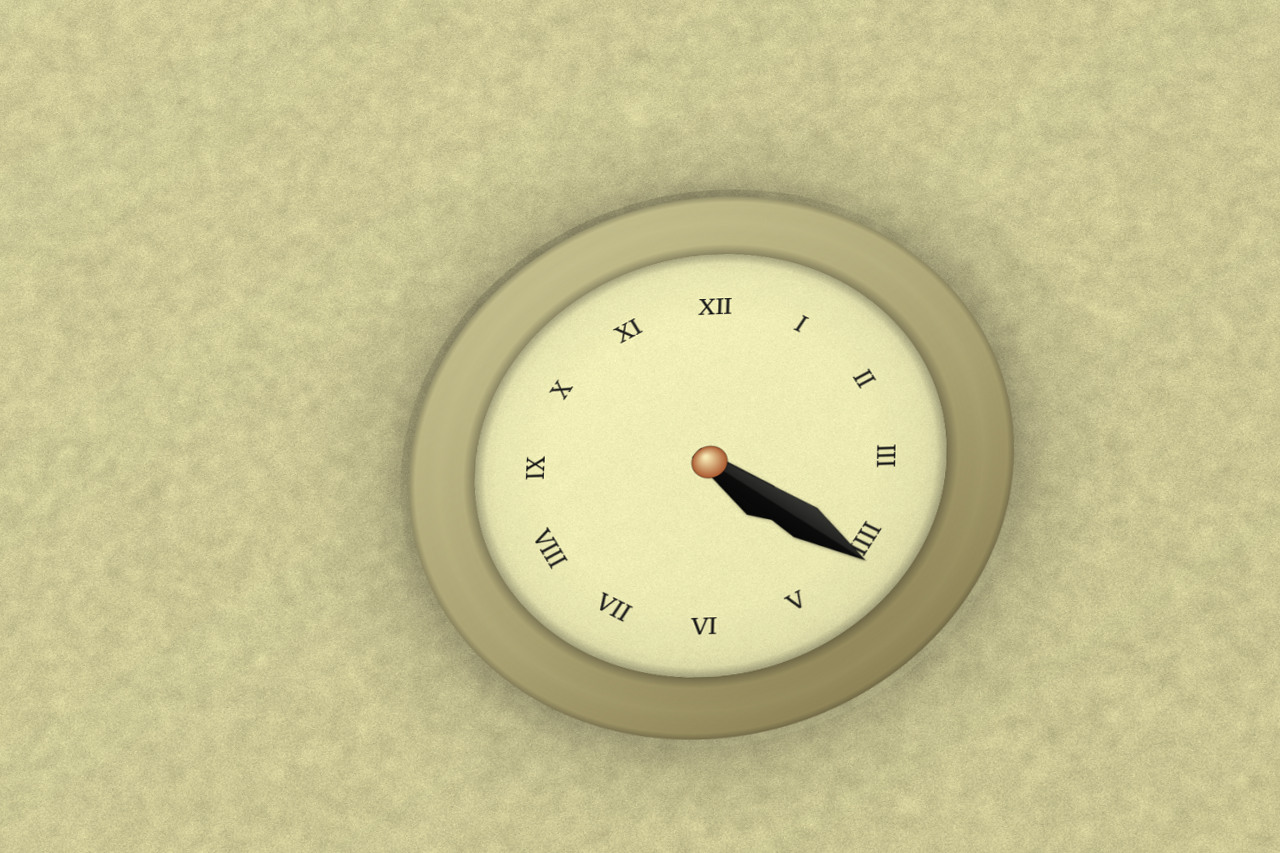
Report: {"hour": 4, "minute": 21}
